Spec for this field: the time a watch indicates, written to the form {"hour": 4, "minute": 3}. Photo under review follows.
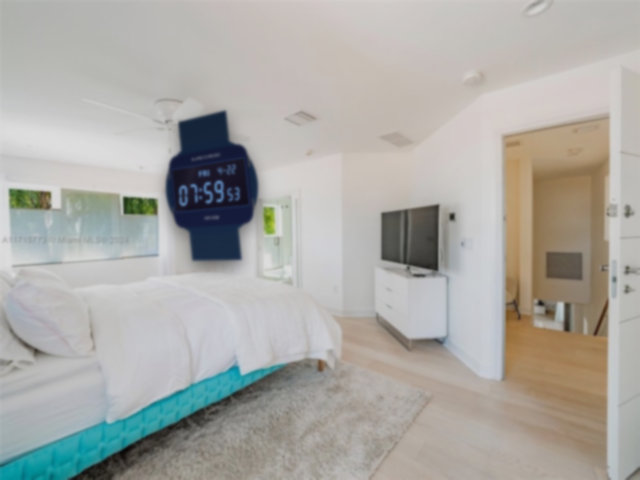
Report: {"hour": 7, "minute": 59}
